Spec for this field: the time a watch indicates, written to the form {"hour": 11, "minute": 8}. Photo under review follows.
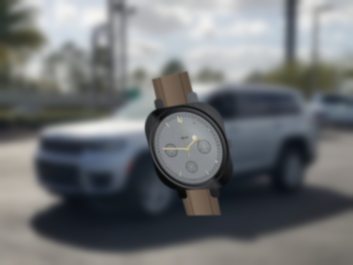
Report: {"hour": 1, "minute": 46}
